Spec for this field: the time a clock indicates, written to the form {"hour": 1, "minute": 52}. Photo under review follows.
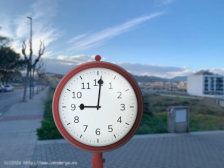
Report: {"hour": 9, "minute": 1}
